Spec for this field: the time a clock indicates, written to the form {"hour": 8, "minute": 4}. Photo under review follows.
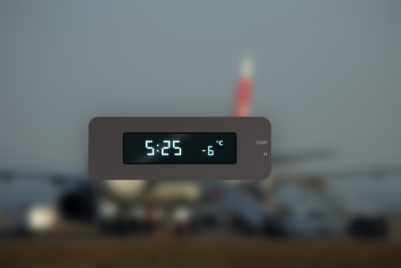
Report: {"hour": 5, "minute": 25}
